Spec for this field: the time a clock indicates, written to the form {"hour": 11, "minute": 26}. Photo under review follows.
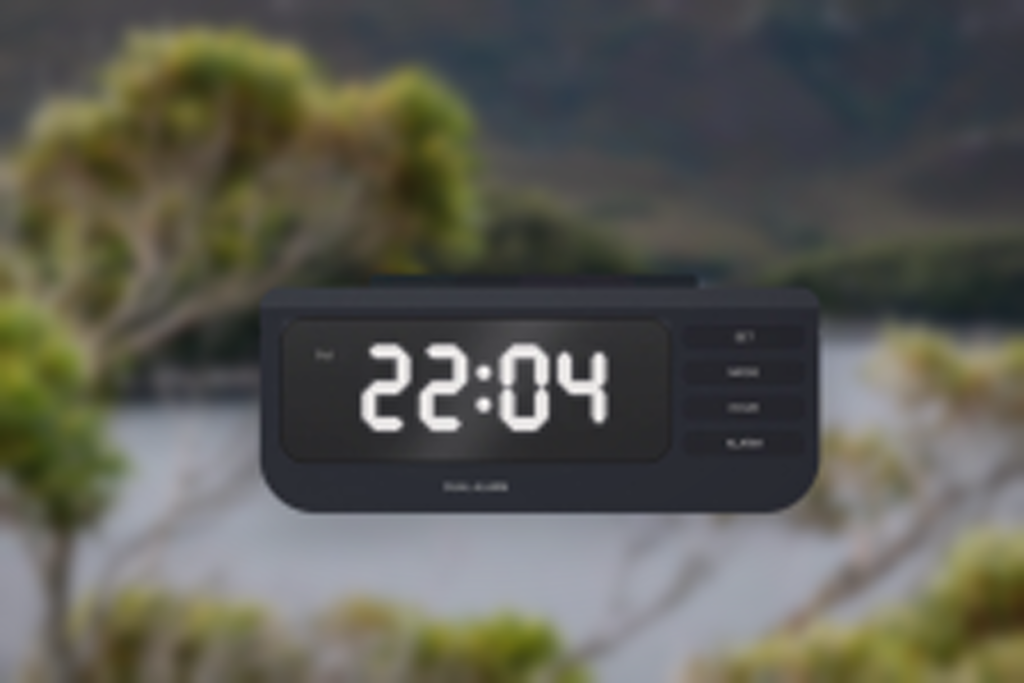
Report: {"hour": 22, "minute": 4}
